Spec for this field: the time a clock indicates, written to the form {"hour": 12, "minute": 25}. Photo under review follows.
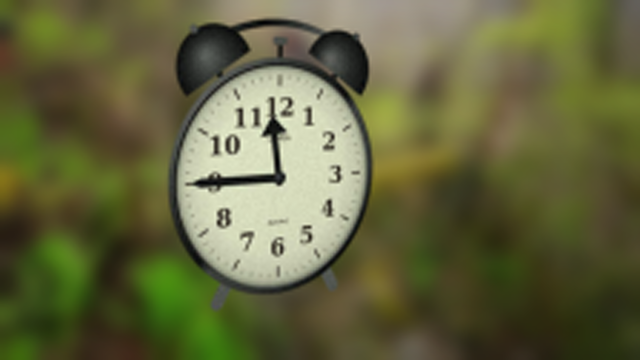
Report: {"hour": 11, "minute": 45}
